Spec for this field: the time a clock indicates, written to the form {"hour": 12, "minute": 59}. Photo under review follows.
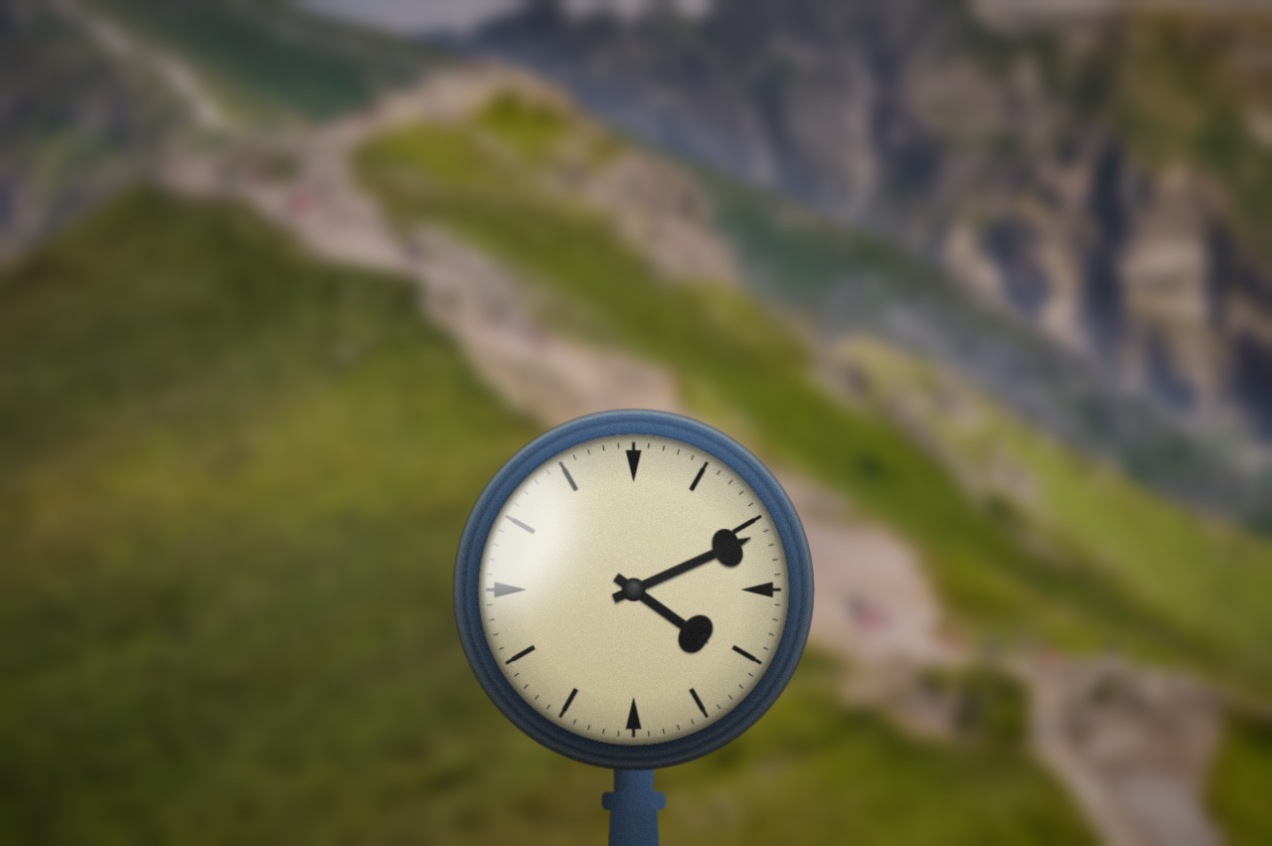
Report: {"hour": 4, "minute": 11}
